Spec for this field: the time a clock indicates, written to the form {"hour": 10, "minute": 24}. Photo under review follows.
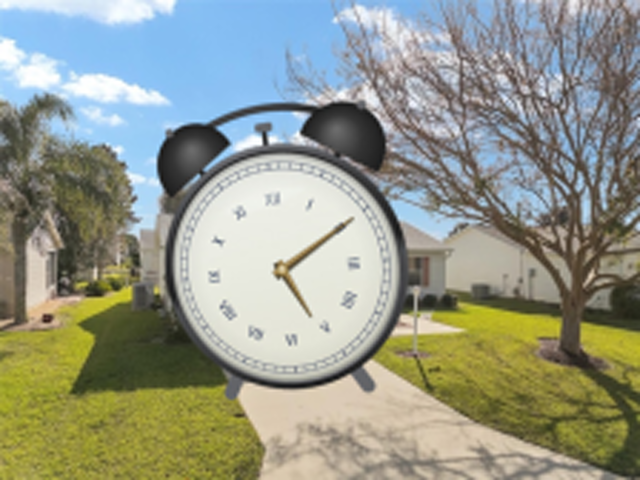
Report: {"hour": 5, "minute": 10}
